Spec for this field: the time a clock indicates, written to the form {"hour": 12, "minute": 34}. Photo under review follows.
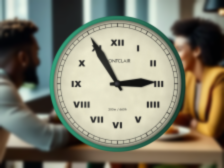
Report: {"hour": 2, "minute": 55}
